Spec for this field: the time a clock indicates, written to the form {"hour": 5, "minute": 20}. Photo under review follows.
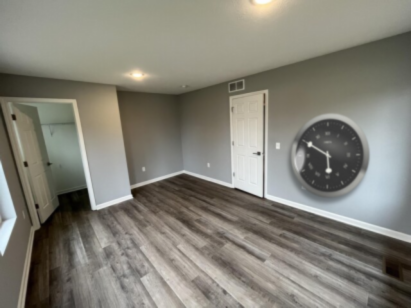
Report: {"hour": 5, "minute": 50}
